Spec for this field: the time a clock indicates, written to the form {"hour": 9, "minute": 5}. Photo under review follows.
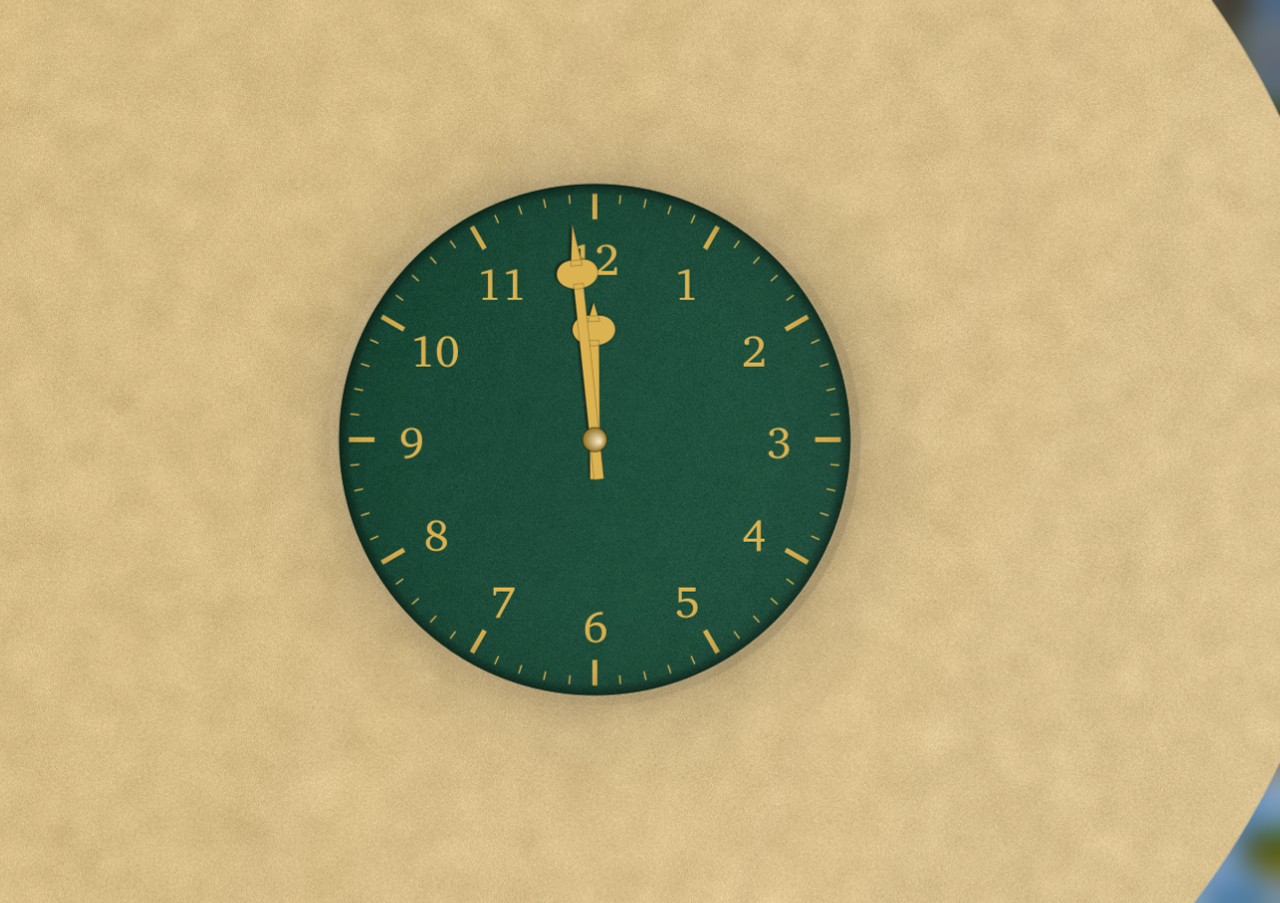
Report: {"hour": 11, "minute": 59}
